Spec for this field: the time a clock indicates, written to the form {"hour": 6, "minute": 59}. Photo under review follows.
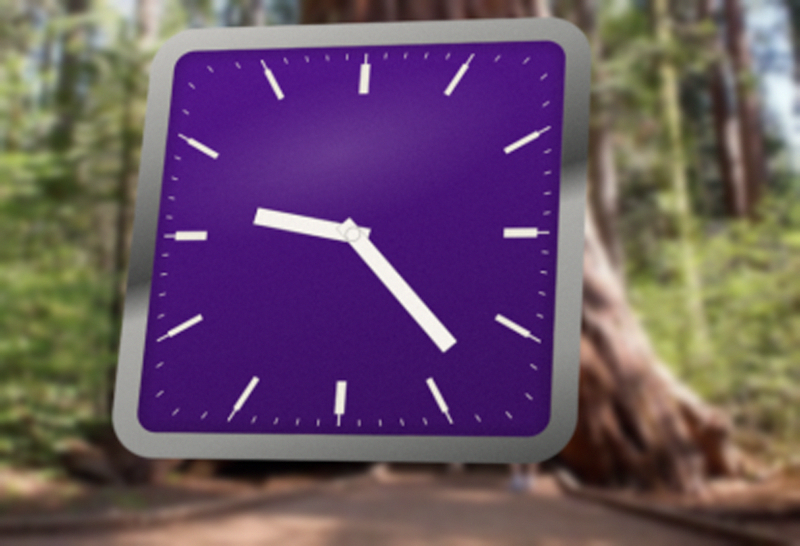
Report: {"hour": 9, "minute": 23}
